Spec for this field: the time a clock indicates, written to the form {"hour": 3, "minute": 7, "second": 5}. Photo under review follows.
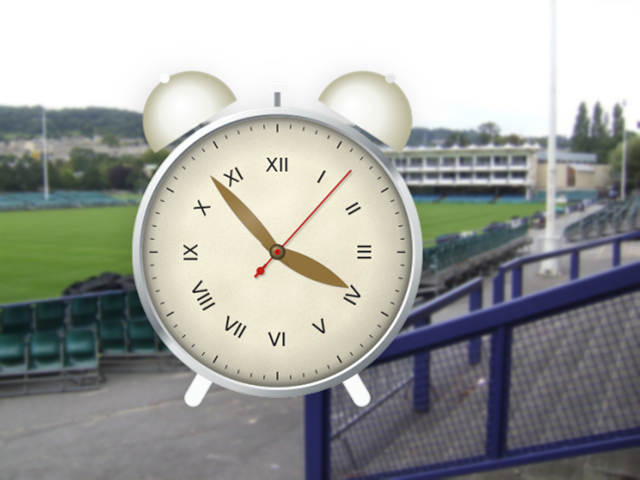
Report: {"hour": 3, "minute": 53, "second": 7}
